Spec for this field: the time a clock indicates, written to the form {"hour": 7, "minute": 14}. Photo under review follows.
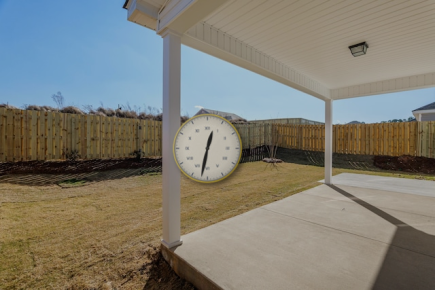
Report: {"hour": 12, "minute": 32}
